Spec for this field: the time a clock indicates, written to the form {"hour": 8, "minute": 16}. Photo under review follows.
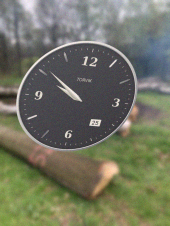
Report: {"hour": 9, "minute": 51}
